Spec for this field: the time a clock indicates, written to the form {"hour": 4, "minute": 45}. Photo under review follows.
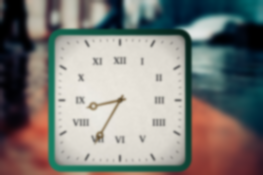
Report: {"hour": 8, "minute": 35}
